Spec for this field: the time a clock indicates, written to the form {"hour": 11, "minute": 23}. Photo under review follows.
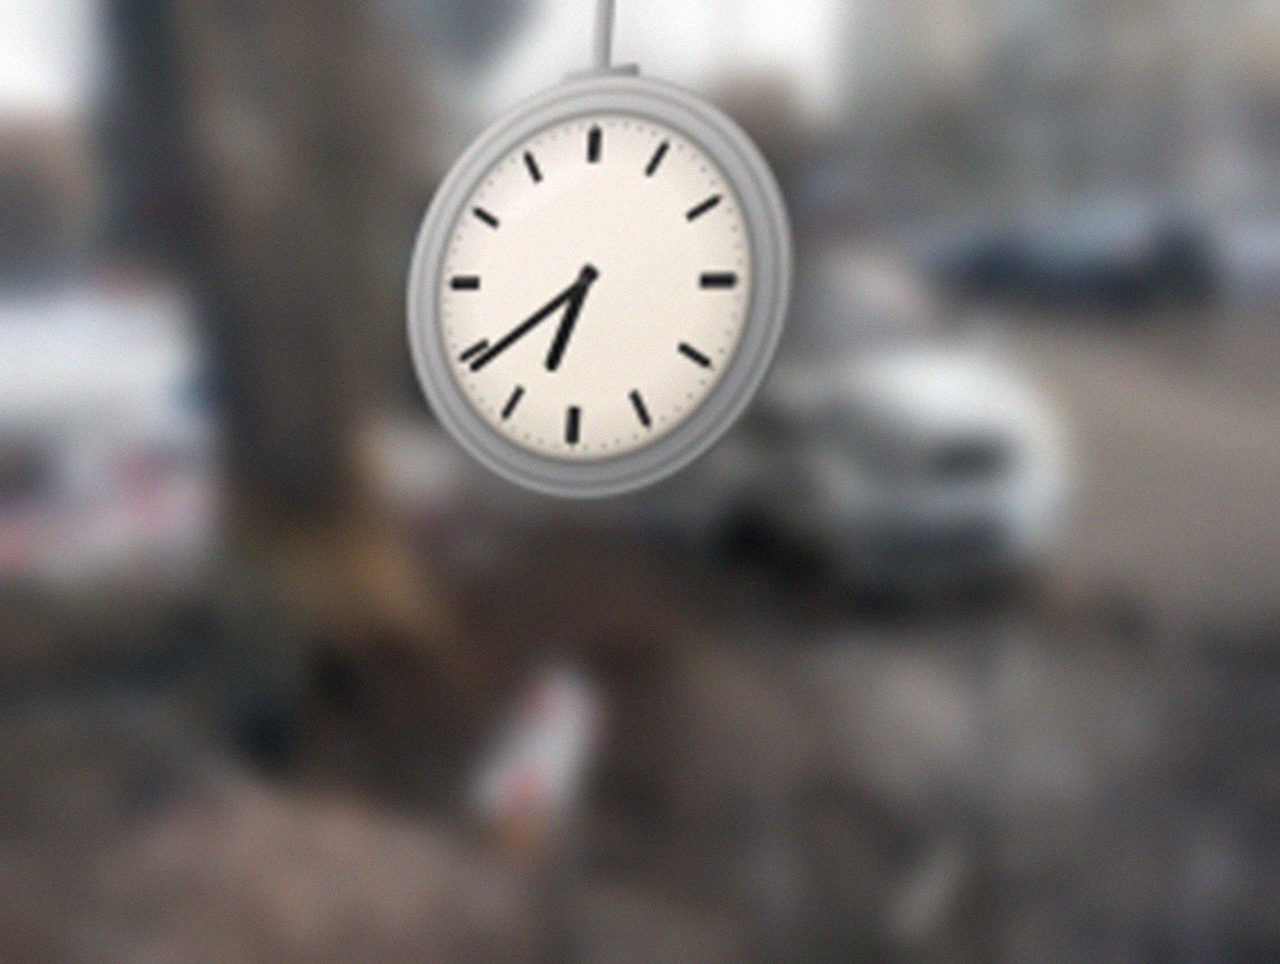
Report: {"hour": 6, "minute": 39}
